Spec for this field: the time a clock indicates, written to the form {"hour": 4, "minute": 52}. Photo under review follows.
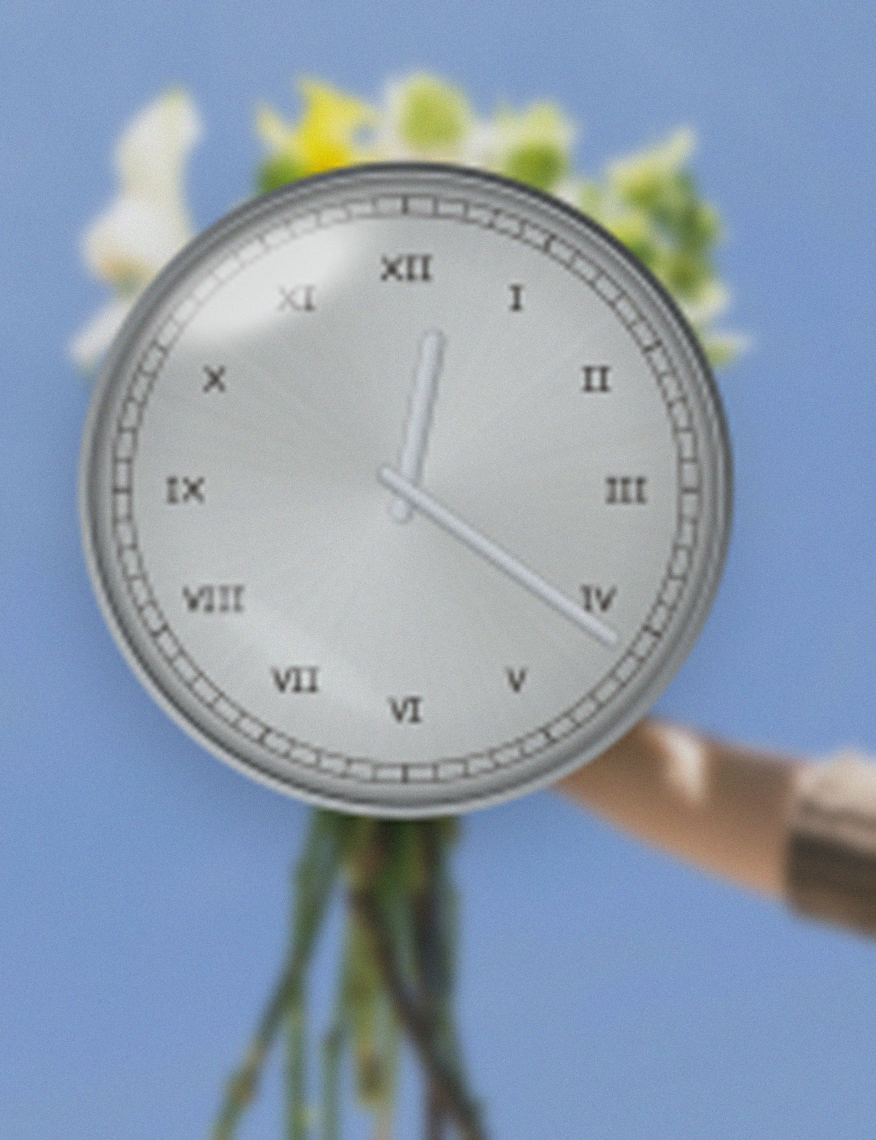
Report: {"hour": 12, "minute": 21}
